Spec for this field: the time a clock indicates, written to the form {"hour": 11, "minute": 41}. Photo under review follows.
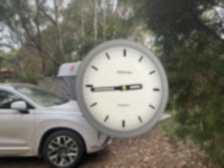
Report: {"hour": 2, "minute": 44}
